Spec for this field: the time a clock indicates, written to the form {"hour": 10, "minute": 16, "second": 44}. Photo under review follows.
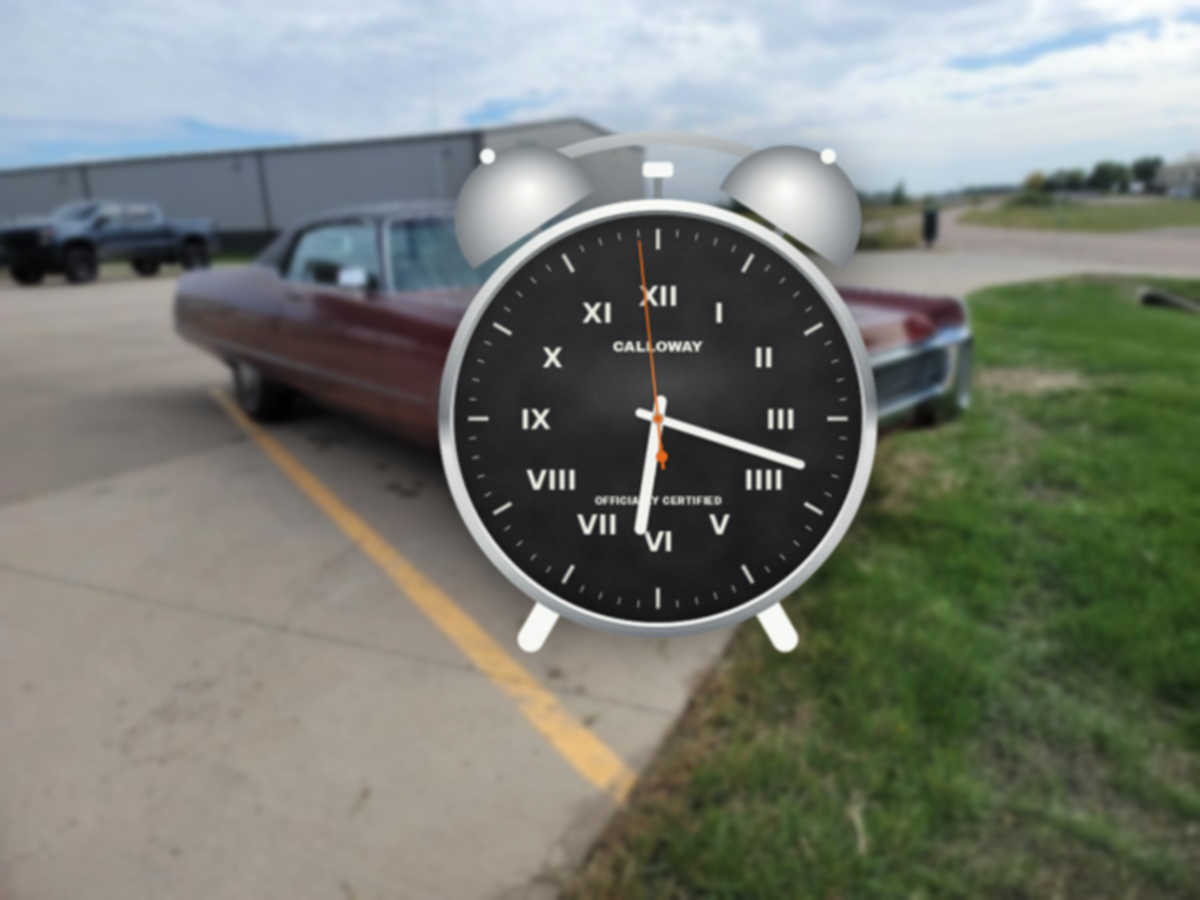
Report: {"hour": 6, "minute": 17, "second": 59}
